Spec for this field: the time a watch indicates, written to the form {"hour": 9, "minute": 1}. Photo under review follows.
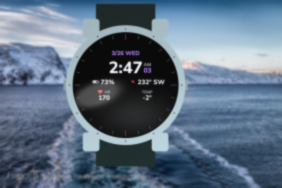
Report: {"hour": 2, "minute": 47}
